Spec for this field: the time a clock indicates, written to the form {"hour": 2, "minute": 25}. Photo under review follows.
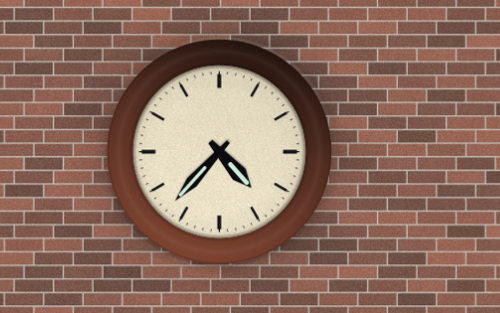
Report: {"hour": 4, "minute": 37}
